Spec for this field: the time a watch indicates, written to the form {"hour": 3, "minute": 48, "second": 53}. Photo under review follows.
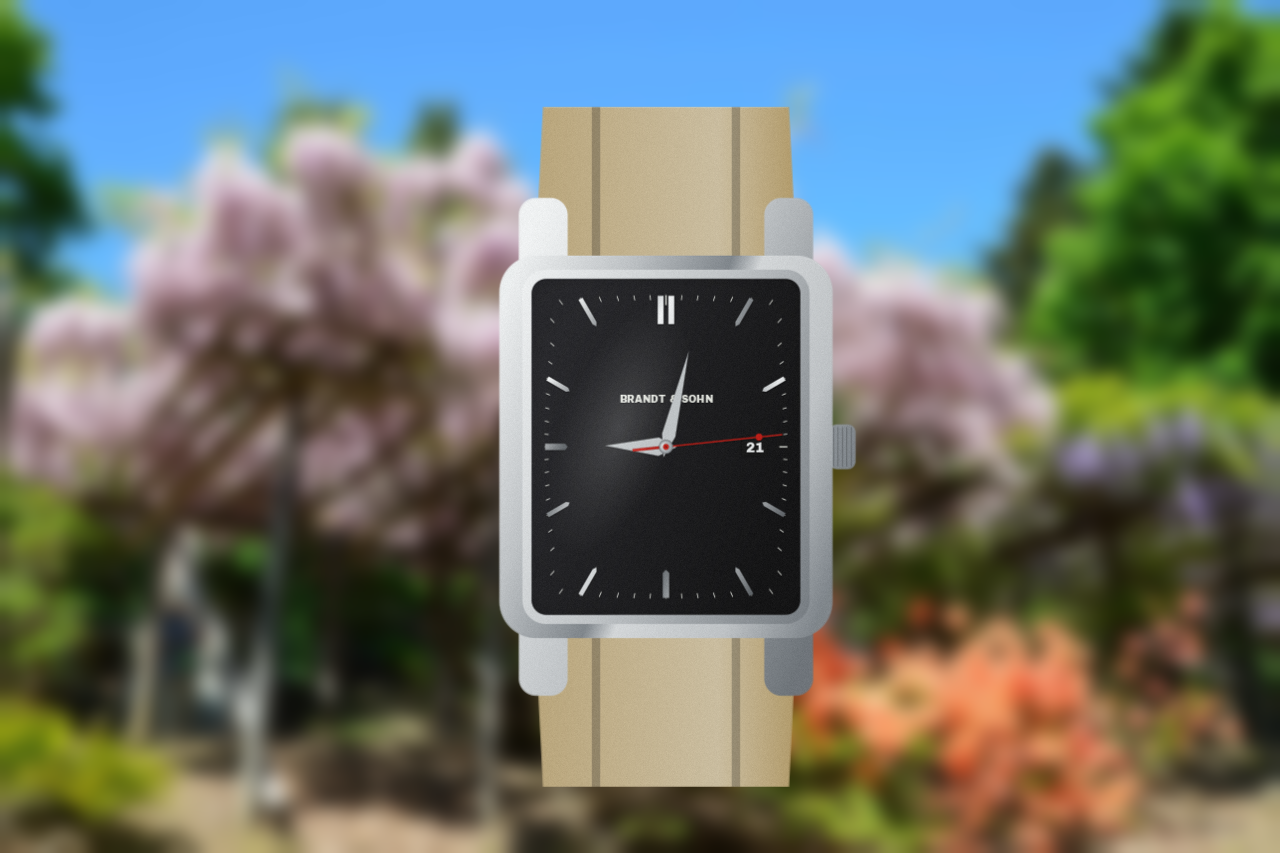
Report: {"hour": 9, "minute": 2, "second": 14}
